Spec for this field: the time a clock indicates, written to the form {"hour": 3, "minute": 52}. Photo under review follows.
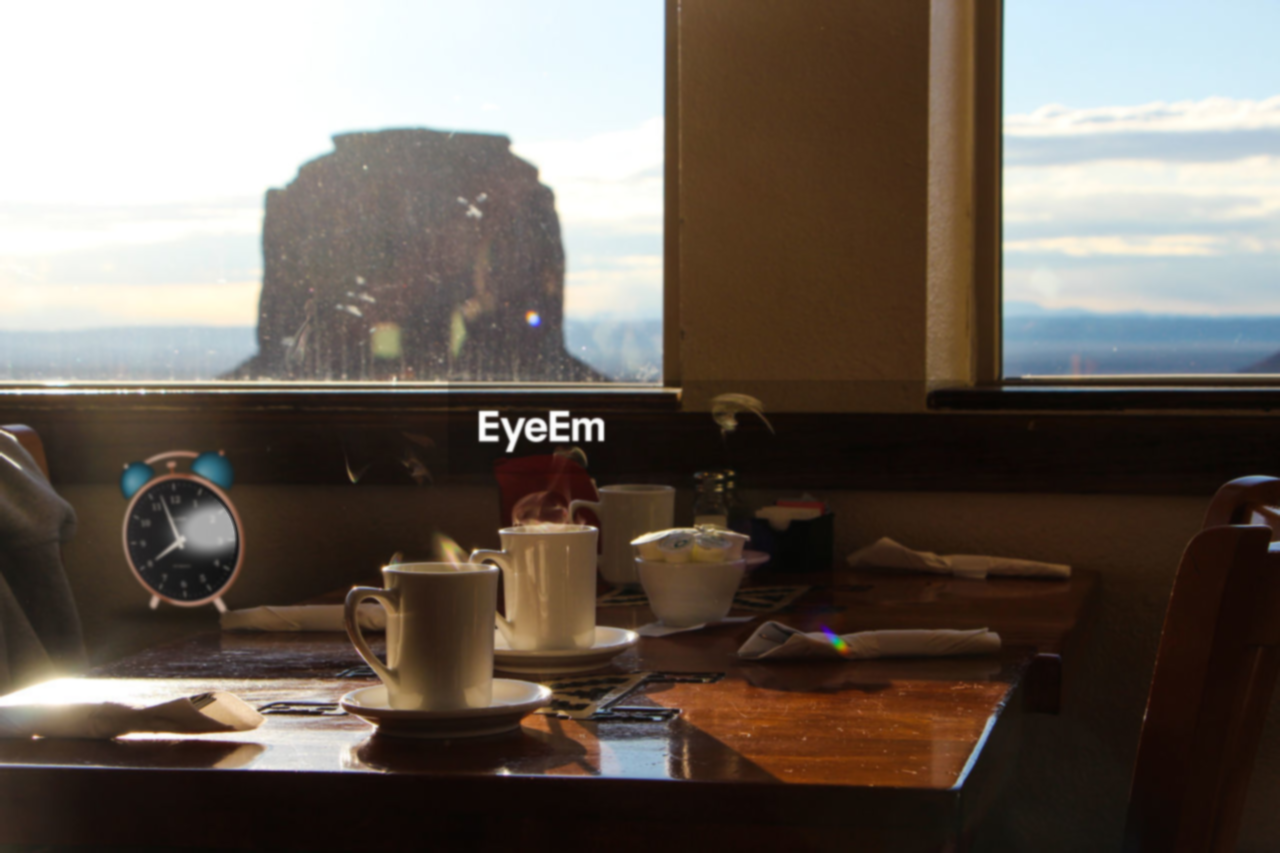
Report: {"hour": 7, "minute": 57}
